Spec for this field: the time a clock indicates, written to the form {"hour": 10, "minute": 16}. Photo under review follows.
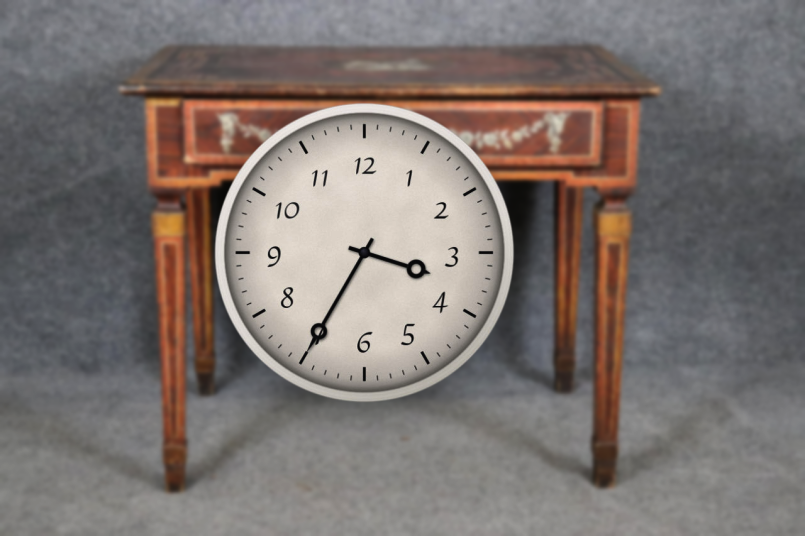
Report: {"hour": 3, "minute": 35}
